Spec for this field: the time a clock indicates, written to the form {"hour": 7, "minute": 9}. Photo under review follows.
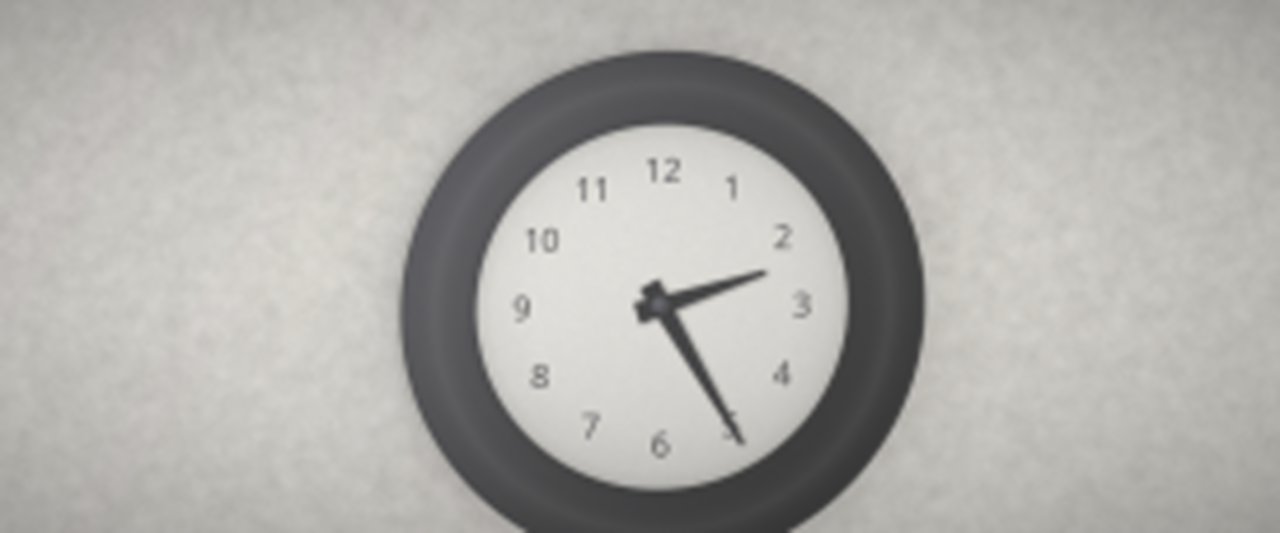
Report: {"hour": 2, "minute": 25}
